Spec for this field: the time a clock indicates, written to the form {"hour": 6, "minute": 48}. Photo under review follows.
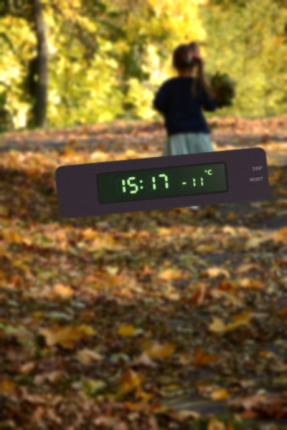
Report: {"hour": 15, "minute": 17}
